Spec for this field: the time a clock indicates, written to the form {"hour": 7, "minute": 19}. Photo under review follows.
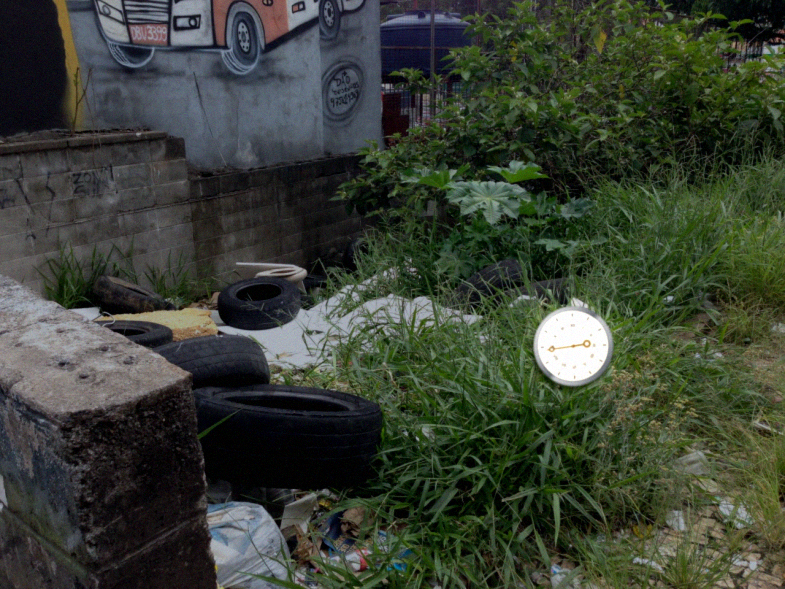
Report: {"hour": 2, "minute": 44}
